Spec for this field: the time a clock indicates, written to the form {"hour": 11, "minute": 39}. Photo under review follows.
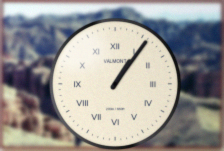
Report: {"hour": 1, "minute": 6}
